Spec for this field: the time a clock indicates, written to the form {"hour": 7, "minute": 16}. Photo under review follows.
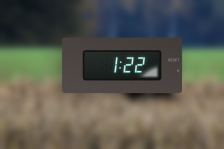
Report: {"hour": 1, "minute": 22}
